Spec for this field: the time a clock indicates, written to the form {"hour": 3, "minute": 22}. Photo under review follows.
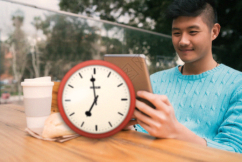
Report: {"hour": 6, "minute": 59}
